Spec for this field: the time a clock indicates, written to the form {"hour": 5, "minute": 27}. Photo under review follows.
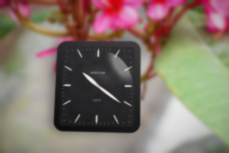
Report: {"hour": 10, "minute": 21}
